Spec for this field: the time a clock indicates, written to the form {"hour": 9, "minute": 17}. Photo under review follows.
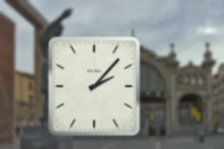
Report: {"hour": 2, "minute": 7}
